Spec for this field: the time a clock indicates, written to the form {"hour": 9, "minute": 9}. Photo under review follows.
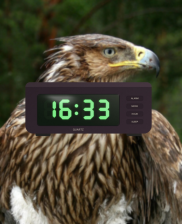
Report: {"hour": 16, "minute": 33}
